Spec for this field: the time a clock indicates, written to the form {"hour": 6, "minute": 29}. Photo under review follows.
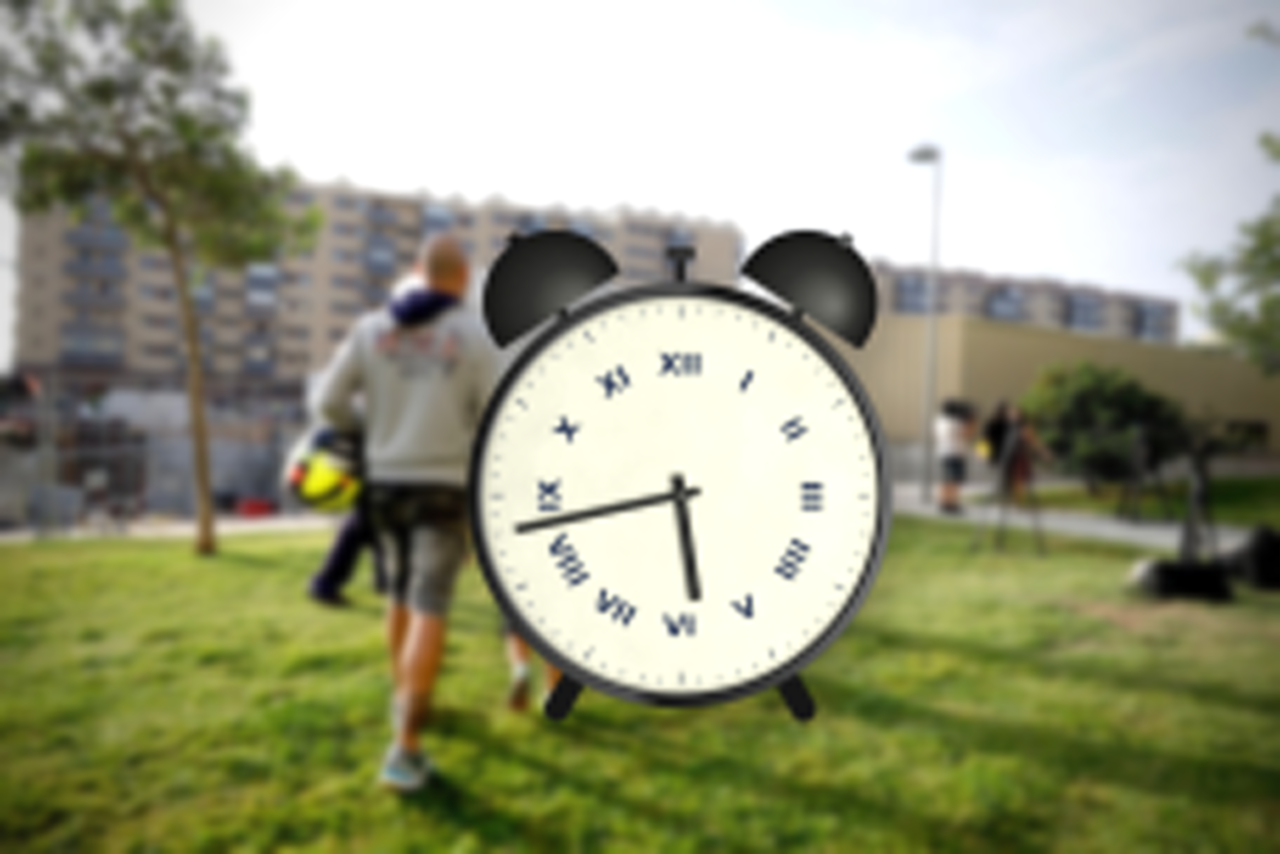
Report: {"hour": 5, "minute": 43}
